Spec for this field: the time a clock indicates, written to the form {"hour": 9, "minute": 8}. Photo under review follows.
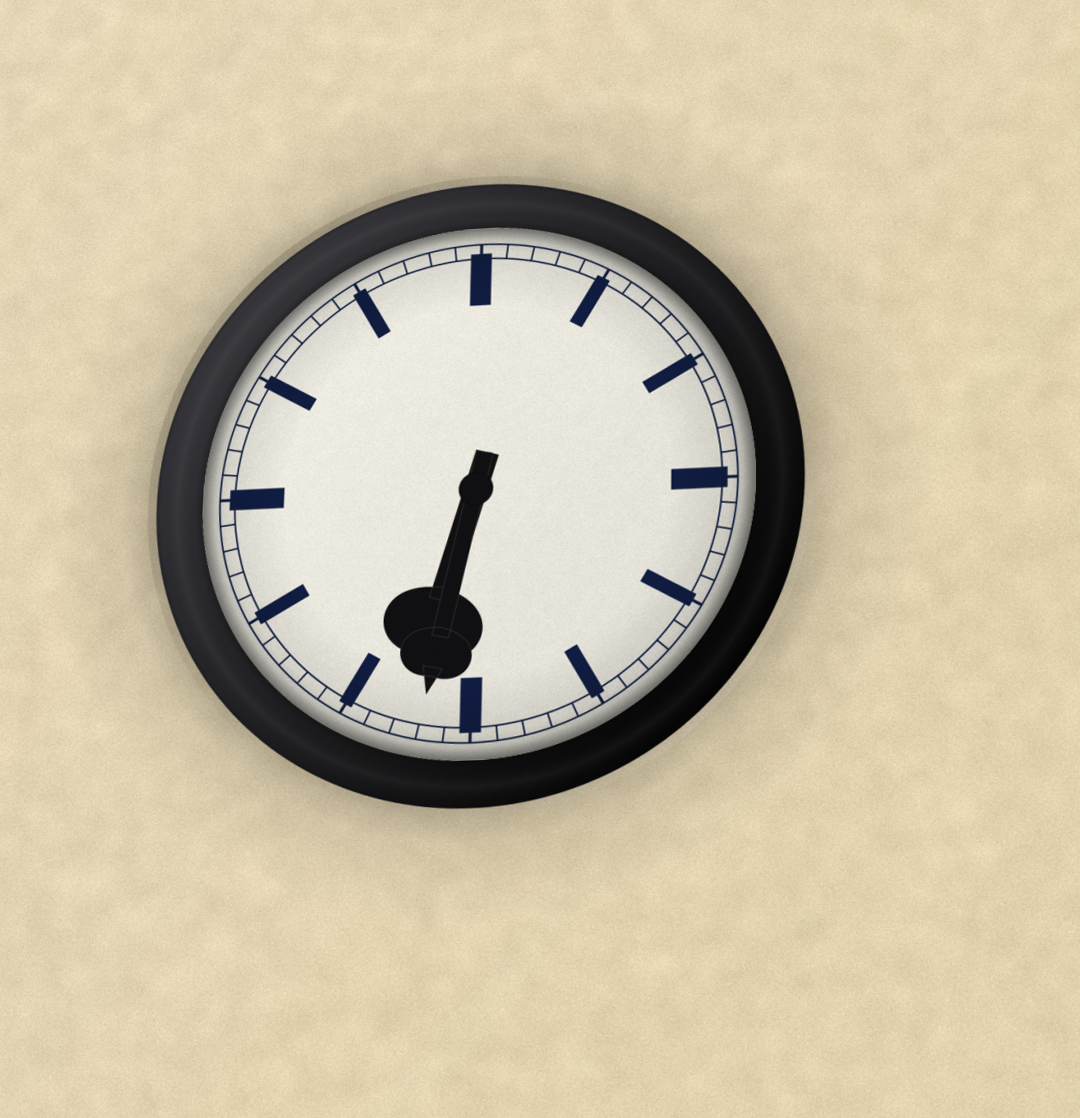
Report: {"hour": 6, "minute": 32}
